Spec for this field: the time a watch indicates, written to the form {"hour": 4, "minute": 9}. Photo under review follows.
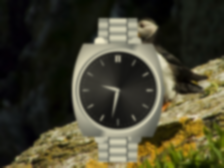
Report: {"hour": 9, "minute": 32}
